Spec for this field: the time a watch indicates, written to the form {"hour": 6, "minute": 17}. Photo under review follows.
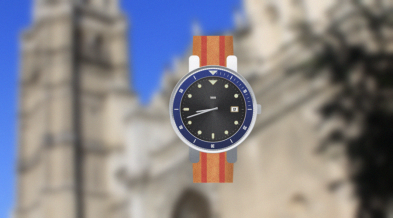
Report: {"hour": 8, "minute": 42}
